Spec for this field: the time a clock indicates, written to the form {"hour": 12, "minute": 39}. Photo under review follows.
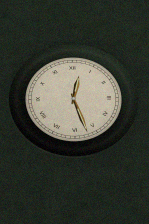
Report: {"hour": 12, "minute": 27}
